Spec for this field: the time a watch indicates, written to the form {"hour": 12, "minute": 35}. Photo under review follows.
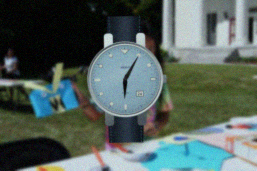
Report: {"hour": 6, "minute": 5}
